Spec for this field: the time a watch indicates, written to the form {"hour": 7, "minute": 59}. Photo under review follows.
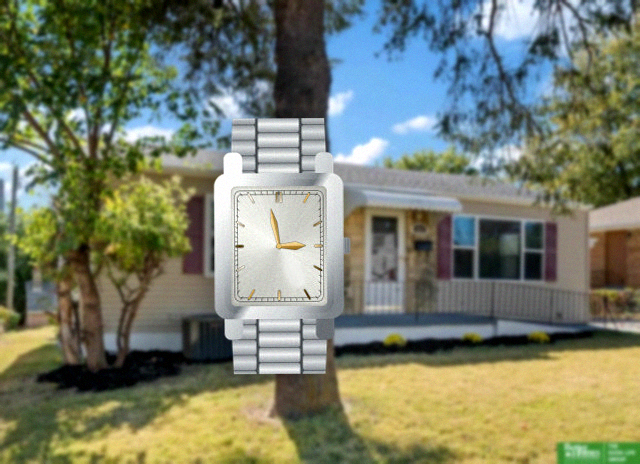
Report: {"hour": 2, "minute": 58}
